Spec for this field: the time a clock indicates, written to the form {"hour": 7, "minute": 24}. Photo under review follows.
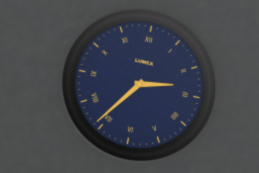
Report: {"hour": 2, "minute": 36}
